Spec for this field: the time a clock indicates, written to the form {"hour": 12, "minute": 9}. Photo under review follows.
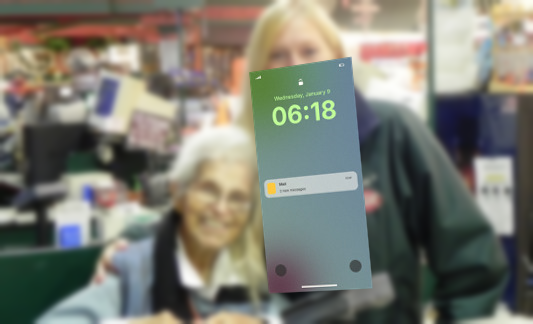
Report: {"hour": 6, "minute": 18}
